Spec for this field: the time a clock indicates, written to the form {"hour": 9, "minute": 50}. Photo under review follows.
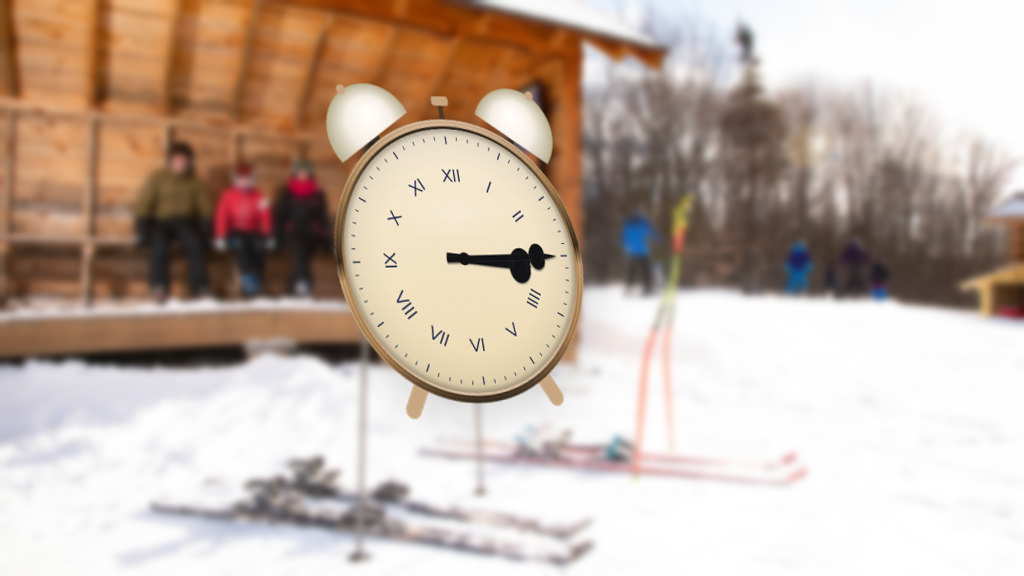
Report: {"hour": 3, "minute": 15}
